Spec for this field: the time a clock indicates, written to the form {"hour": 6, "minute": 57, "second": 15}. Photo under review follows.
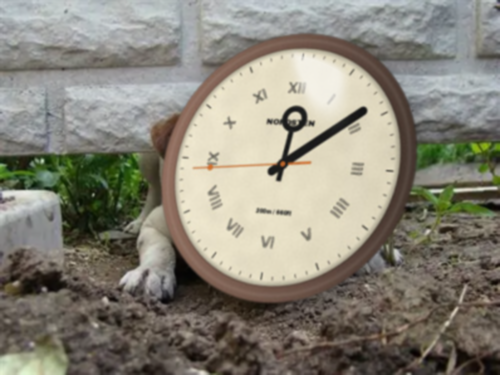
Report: {"hour": 12, "minute": 8, "second": 44}
